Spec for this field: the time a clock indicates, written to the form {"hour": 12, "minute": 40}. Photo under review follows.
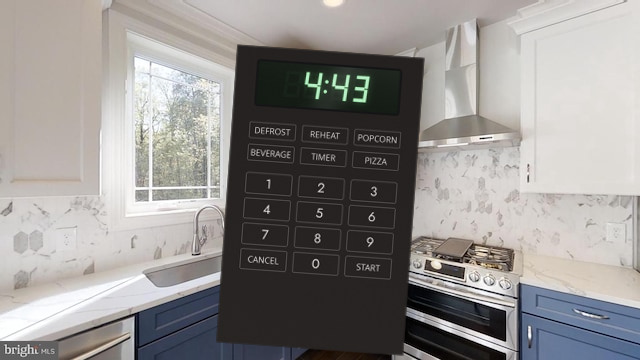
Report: {"hour": 4, "minute": 43}
